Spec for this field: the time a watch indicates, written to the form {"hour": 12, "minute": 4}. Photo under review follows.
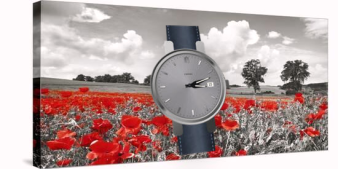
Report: {"hour": 3, "minute": 12}
